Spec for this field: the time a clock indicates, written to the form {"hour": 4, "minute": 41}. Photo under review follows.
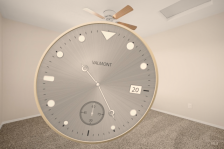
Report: {"hour": 10, "minute": 24}
